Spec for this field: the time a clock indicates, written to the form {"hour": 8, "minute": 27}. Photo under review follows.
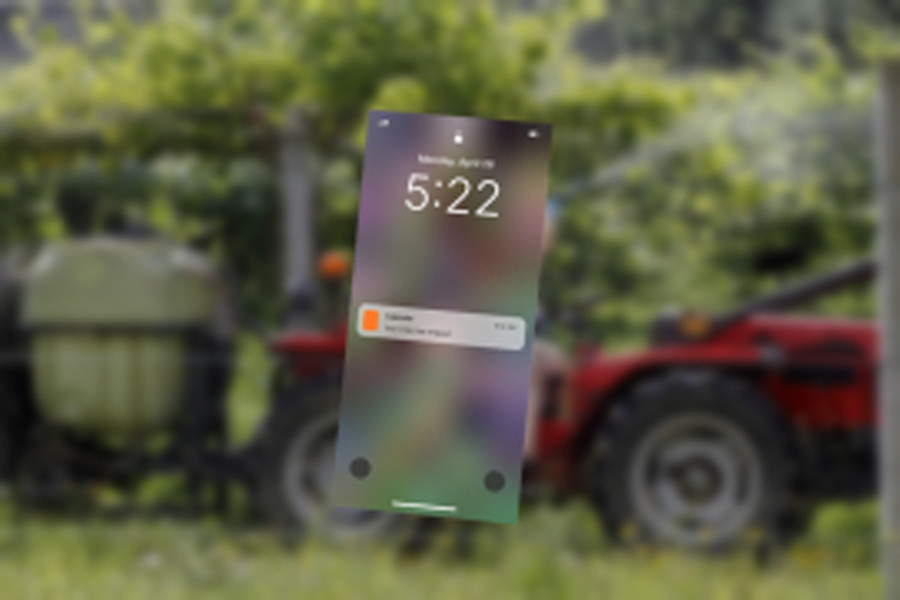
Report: {"hour": 5, "minute": 22}
